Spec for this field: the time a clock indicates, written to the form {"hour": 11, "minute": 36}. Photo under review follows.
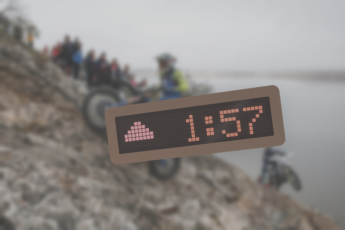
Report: {"hour": 1, "minute": 57}
